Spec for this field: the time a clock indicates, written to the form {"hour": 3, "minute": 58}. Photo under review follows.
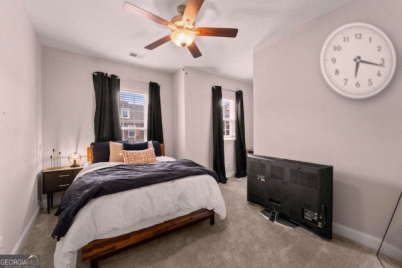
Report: {"hour": 6, "minute": 17}
